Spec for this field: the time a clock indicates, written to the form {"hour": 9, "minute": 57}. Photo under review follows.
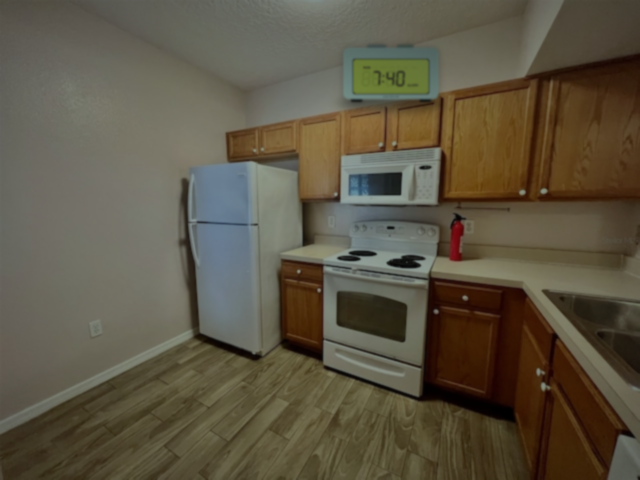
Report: {"hour": 7, "minute": 40}
